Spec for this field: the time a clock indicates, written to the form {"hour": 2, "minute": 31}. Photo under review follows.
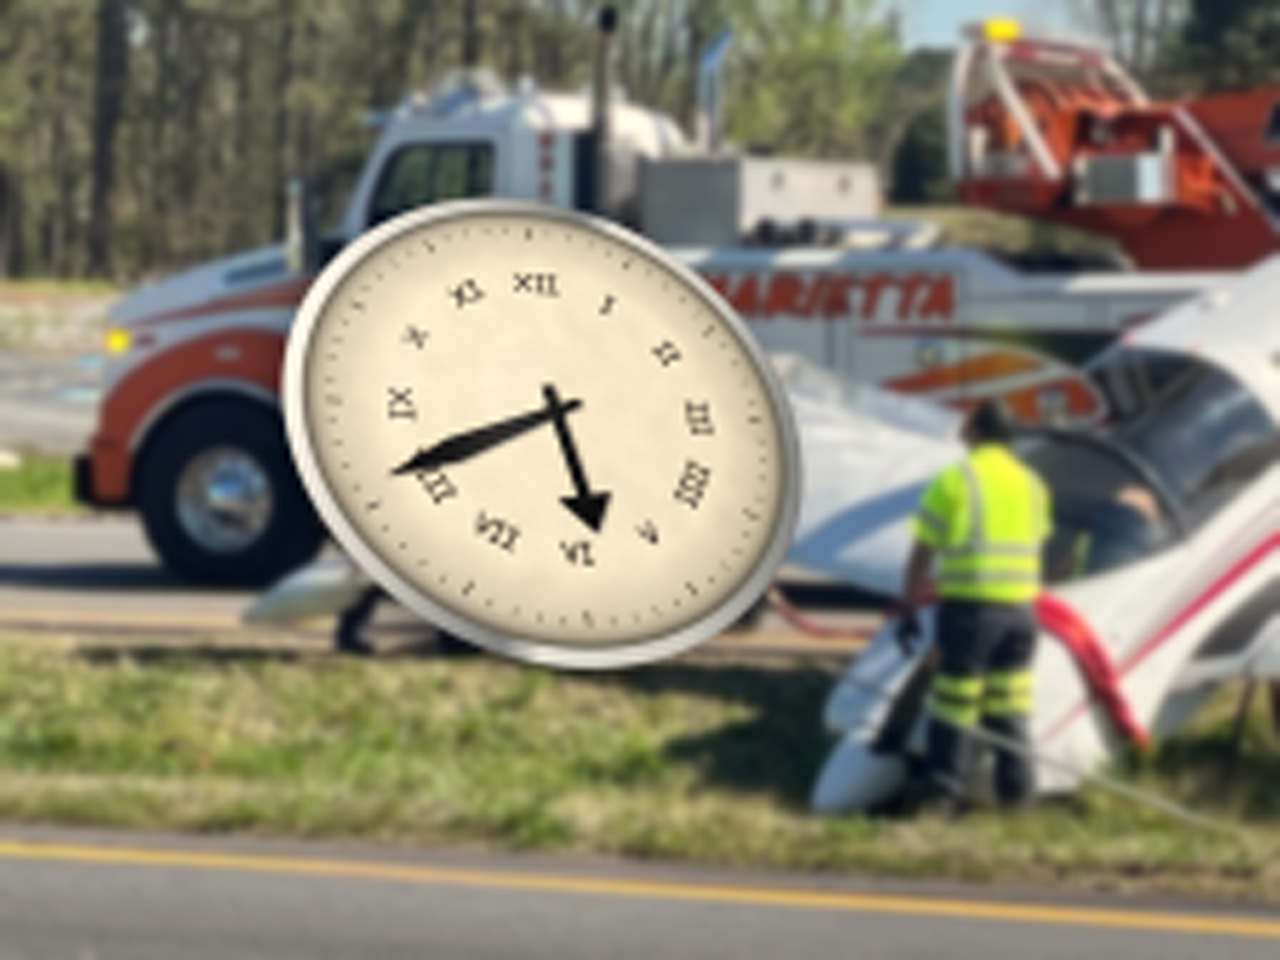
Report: {"hour": 5, "minute": 41}
